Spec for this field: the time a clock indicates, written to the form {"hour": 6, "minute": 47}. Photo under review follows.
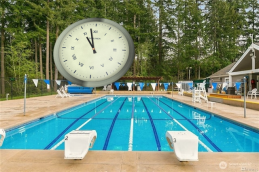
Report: {"hour": 10, "minute": 58}
